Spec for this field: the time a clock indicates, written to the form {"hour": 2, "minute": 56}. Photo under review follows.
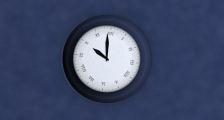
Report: {"hour": 9, "minute": 59}
